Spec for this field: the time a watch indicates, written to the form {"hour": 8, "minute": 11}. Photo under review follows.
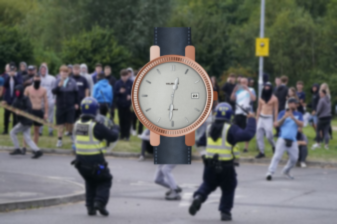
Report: {"hour": 12, "minute": 31}
